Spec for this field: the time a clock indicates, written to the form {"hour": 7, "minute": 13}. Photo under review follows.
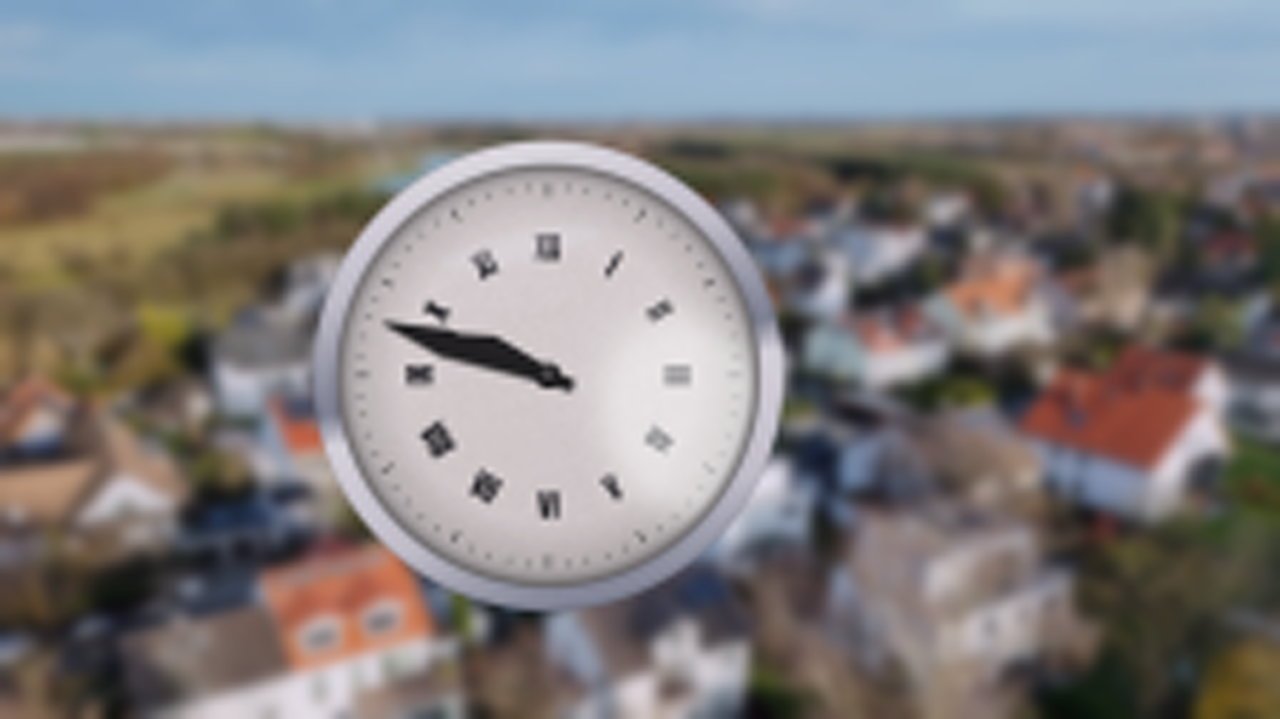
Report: {"hour": 9, "minute": 48}
